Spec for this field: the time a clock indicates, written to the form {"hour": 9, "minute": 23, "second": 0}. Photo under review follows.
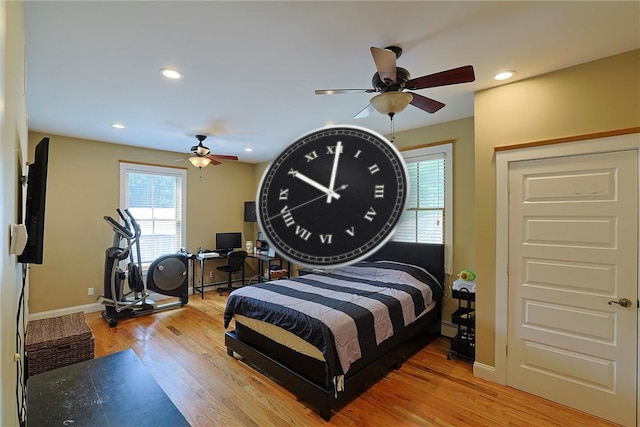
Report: {"hour": 10, "minute": 0, "second": 41}
